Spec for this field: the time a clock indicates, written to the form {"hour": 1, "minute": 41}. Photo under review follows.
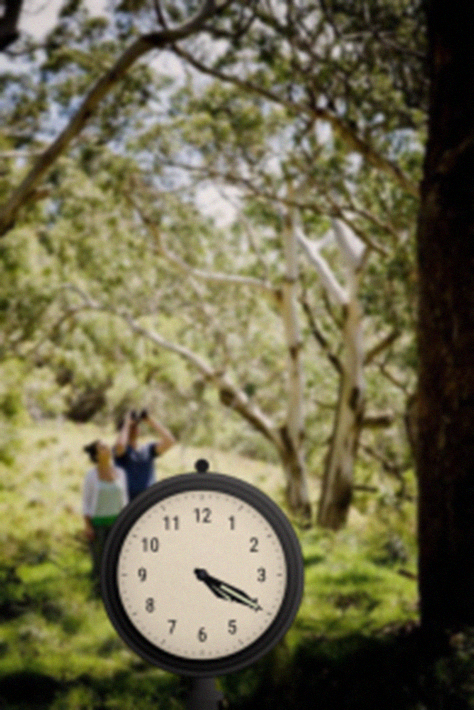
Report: {"hour": 4, "minute": 20}
